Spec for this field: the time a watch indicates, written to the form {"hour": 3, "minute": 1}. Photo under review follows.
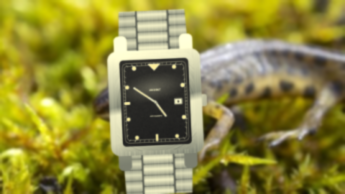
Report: {"hour": 4, "minute": 51}
